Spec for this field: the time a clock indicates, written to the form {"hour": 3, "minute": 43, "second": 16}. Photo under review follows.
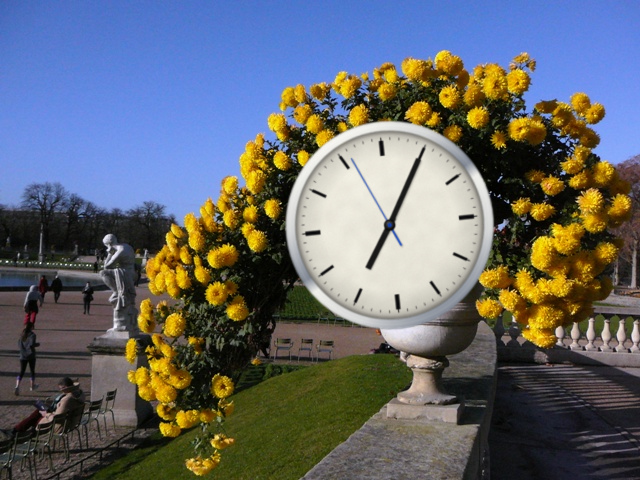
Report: {"hour": 7, "minute": 4, "second": 56}
